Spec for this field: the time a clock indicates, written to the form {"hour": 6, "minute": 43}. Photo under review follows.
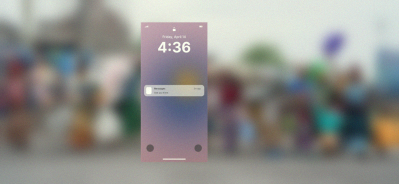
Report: {"hour": 4, "minute": 36}
